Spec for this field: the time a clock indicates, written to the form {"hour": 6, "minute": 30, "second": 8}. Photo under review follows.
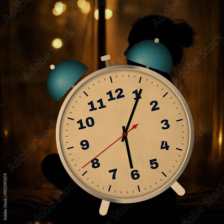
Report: {"hour": 6, "minute": 5, "second": 41}
